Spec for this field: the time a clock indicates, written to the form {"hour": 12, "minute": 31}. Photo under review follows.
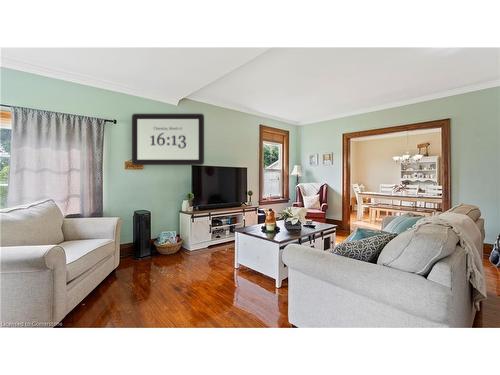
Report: {"hour": 16, "minute": 13}
